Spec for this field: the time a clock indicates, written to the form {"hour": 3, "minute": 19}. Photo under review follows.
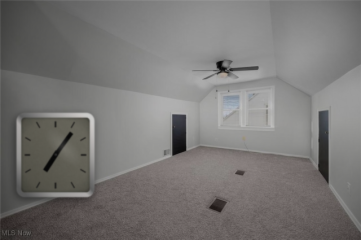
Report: {"hour": 7, "minute": 6}
